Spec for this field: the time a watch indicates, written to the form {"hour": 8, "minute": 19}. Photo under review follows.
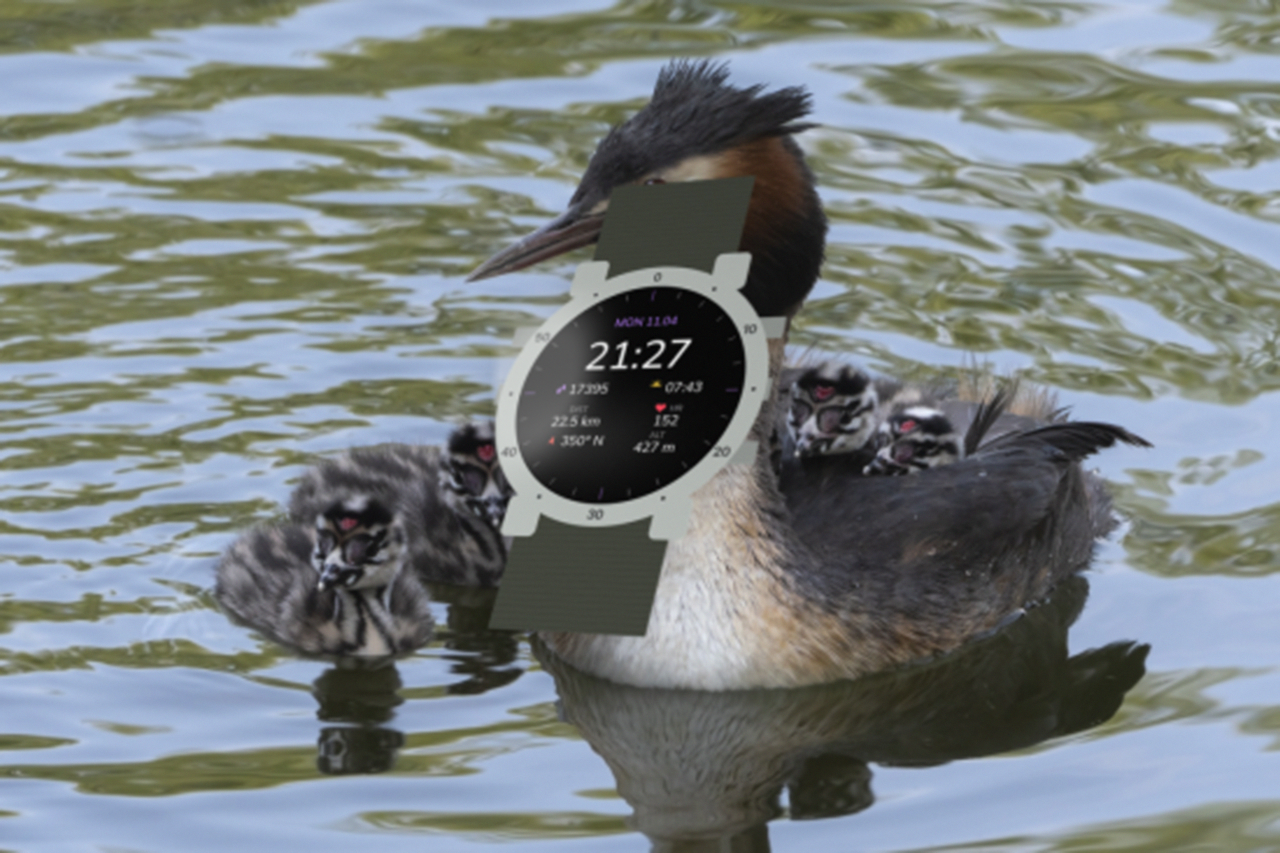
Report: {"hour": 21, "minute": 27}
